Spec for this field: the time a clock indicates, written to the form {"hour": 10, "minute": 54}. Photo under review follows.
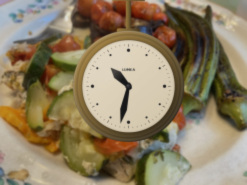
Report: {"hour": 10, "minute": 32}
